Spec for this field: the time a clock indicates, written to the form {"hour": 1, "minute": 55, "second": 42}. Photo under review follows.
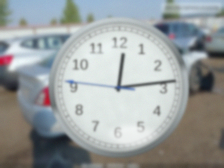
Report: {"hour": 12, "minute": 13, "second": 46}
